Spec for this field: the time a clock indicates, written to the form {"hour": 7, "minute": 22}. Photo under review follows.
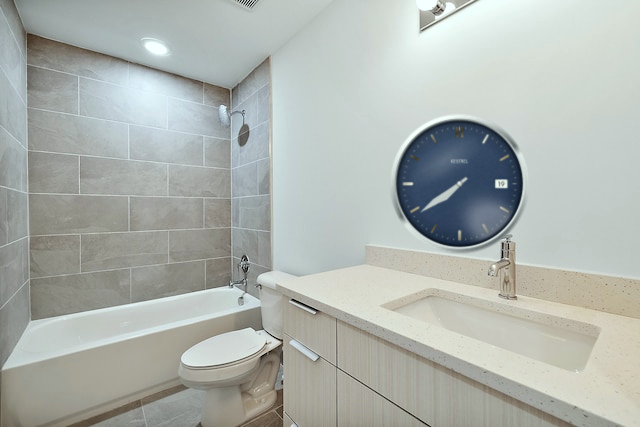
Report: {"hour": 7, "minute": 39}
